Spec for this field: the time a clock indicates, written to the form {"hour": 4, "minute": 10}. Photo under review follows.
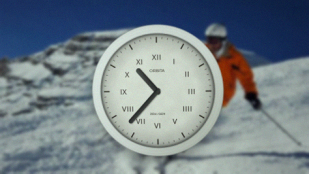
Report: {"hour": 10, "minute": 37}
